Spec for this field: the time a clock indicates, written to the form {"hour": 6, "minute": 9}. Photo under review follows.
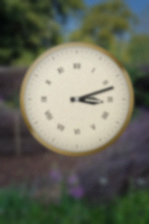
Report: {"hour": 3, "minute": 12}
